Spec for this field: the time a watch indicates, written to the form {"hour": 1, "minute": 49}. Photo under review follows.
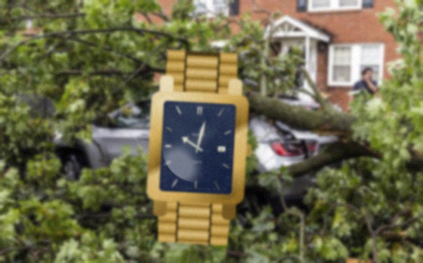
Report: {"hour": 10, "minute": 2}
